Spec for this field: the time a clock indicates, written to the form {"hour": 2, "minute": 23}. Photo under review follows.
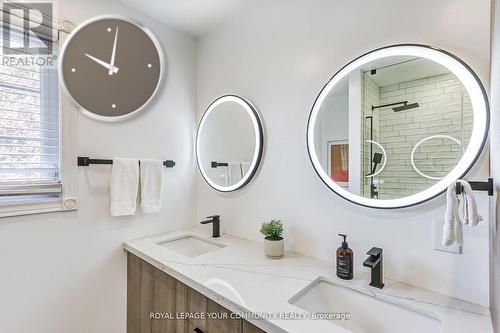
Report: {"hour": 10, "minute": 2}
